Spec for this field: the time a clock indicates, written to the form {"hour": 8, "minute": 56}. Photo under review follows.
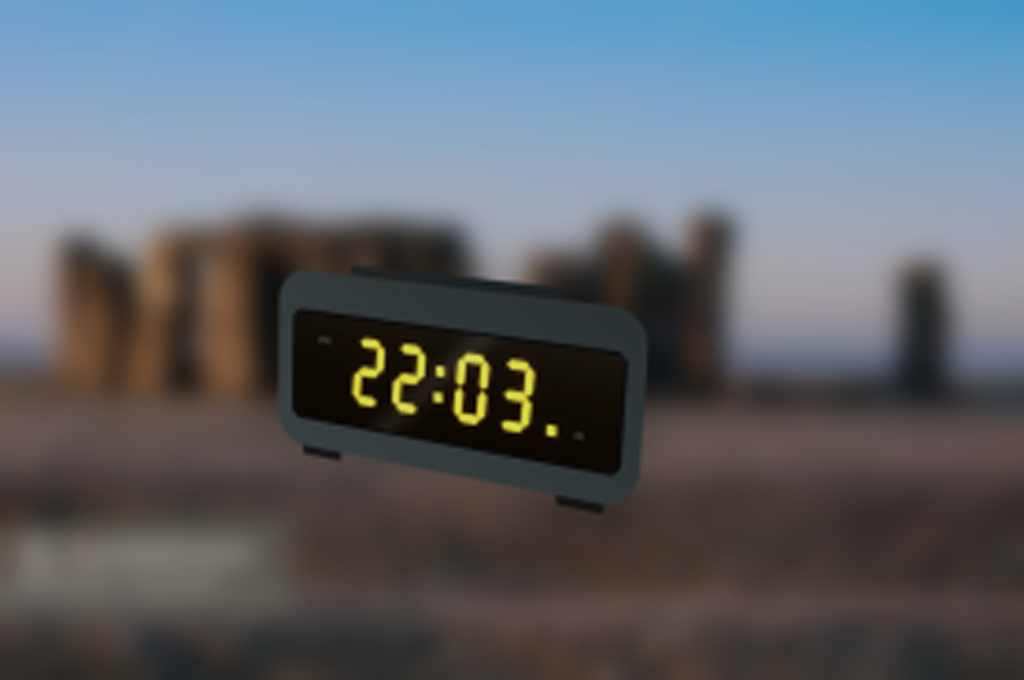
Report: {"hour": 22, "minute": 3}
